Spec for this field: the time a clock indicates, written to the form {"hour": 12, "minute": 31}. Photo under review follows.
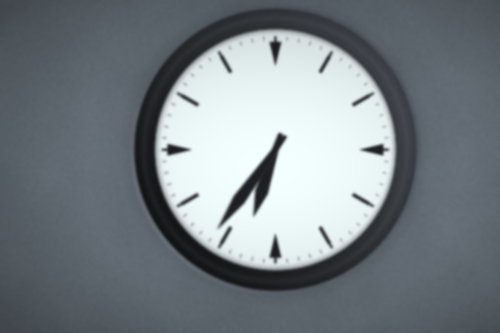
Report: {"hour": 6, "minute": 36}
